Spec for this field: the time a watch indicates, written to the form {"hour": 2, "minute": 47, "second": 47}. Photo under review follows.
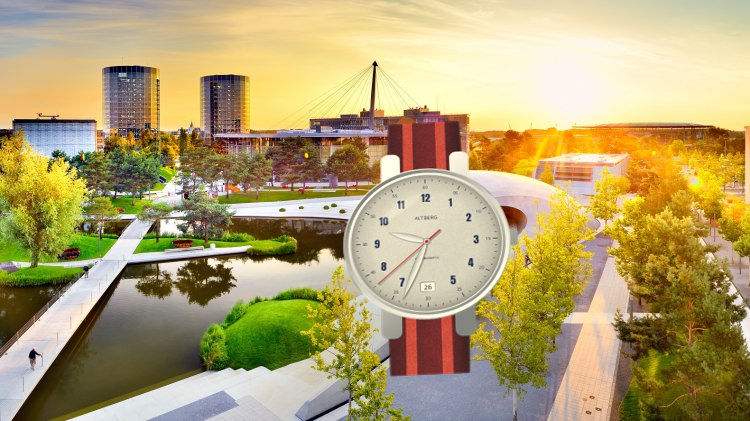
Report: {"hour": 9, "minute": 33, "second": 38}
